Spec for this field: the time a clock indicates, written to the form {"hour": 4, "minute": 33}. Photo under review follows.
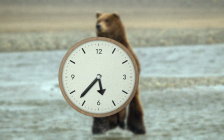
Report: {"hour": 5, "minute": 37}
